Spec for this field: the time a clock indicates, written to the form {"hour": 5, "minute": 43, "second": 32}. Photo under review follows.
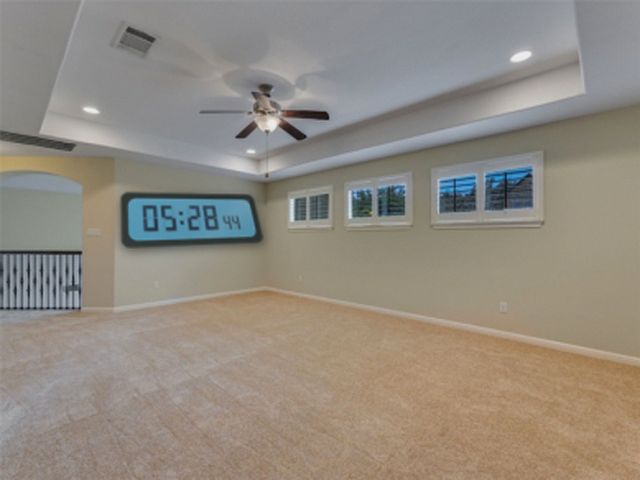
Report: {"hour": 5, "minute": 28, "second": 44}
